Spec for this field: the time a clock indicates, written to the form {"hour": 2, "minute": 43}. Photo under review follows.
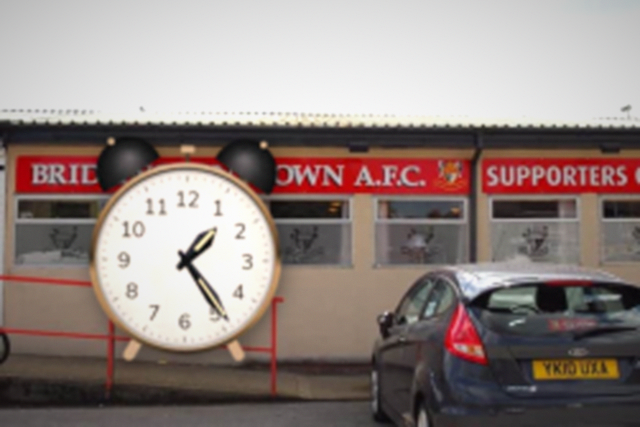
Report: {"hour": 1, "minute": 24}
